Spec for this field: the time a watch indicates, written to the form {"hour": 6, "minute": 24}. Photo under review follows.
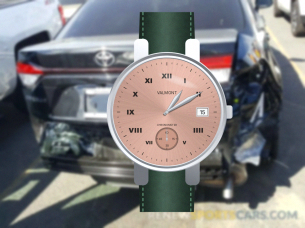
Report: {"hour": 1, "minute": 10}
